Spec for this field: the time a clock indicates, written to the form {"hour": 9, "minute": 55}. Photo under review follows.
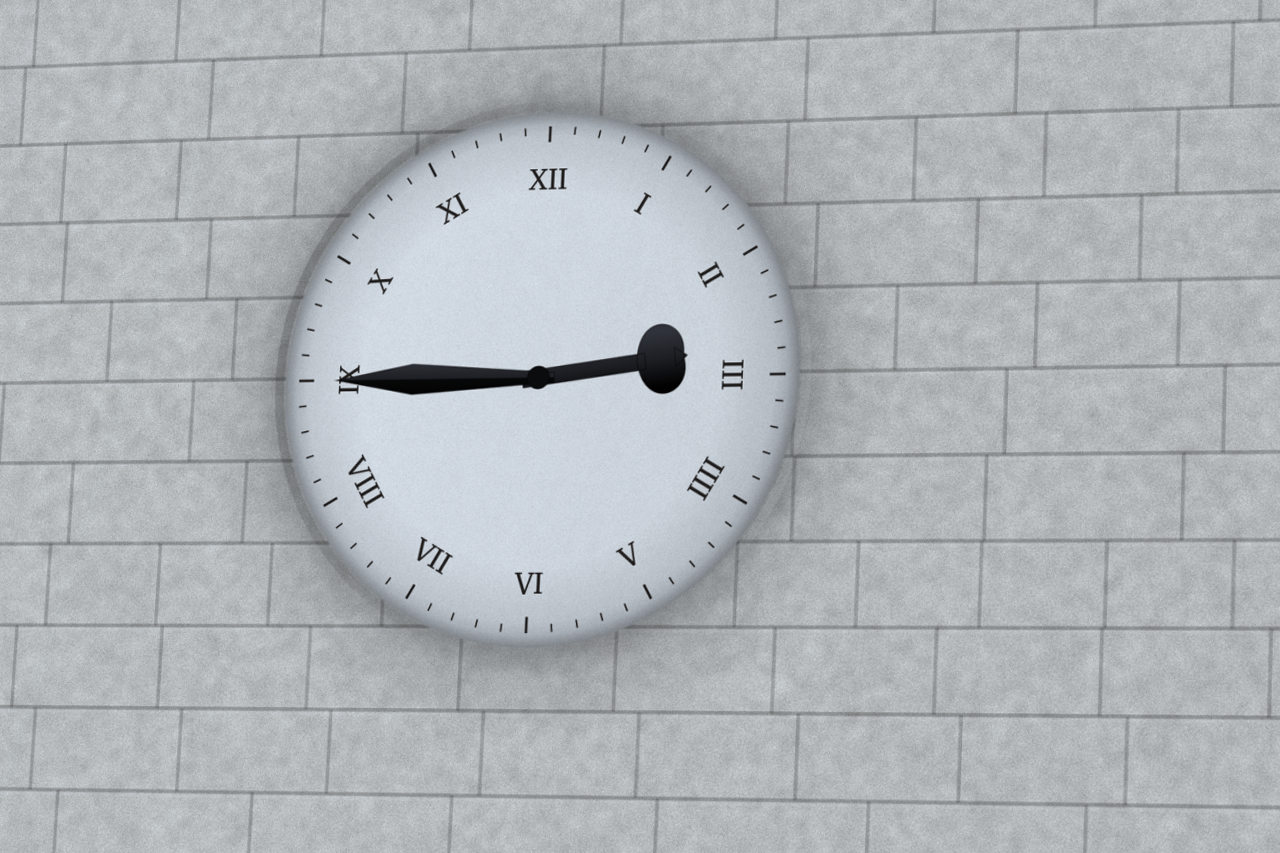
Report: {"hour": 2, "minute": 45}
